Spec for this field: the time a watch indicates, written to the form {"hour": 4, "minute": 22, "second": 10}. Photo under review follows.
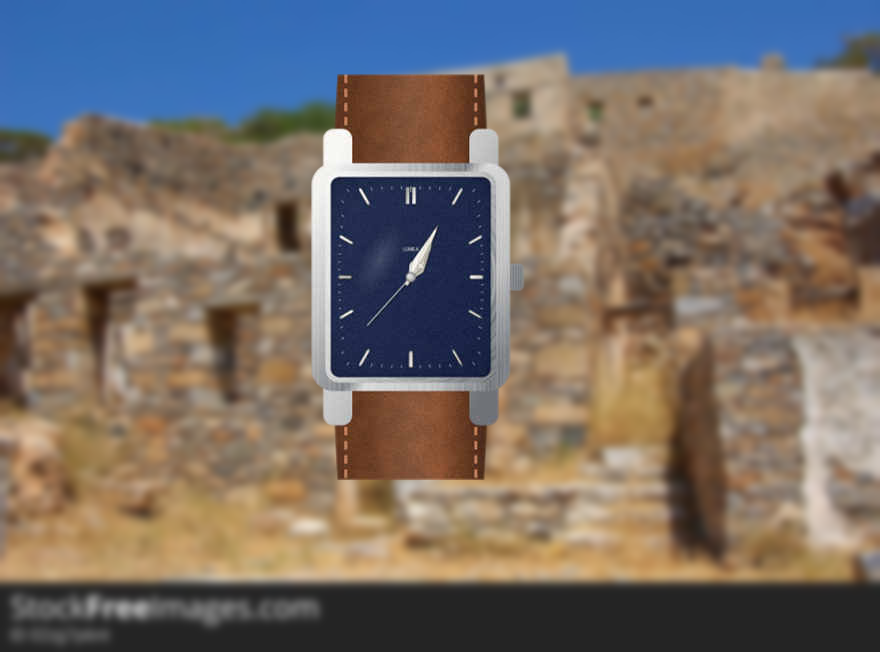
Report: {"hour": 1, "minute": 4, "second": 37}
